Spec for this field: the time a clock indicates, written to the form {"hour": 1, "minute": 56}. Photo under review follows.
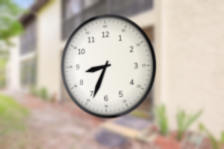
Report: {"hour": 8, "minute": 34}
